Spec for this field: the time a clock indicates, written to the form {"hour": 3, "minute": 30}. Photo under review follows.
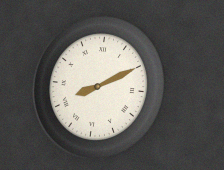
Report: {"hour": 8, "minute": 10}
